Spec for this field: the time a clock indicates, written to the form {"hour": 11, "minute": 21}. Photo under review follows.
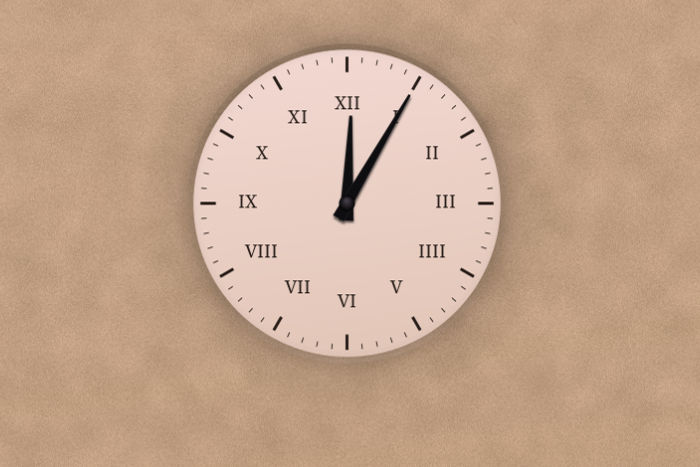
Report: {"hour": 12, "minute": 5}
